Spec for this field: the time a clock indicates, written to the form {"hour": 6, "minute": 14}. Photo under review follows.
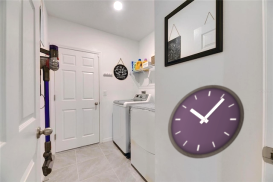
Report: {"hour": 10, "minute": 6}
